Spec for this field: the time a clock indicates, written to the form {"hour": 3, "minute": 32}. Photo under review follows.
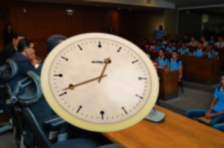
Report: {"hour": 12, "minute": 41}
